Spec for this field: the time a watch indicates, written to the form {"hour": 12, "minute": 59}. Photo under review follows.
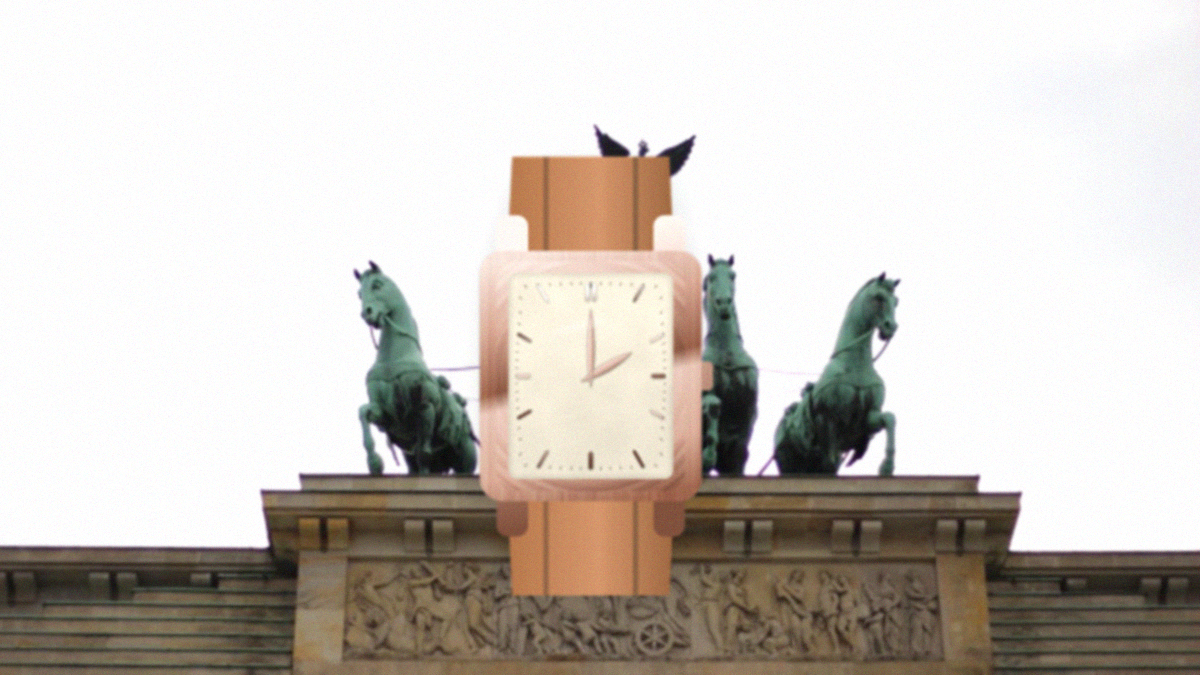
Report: {"hour": 2, "minute": 0}
